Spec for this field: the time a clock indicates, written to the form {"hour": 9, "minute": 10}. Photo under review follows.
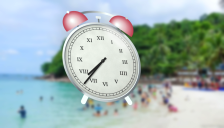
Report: {"hour": 7, "minute": 37}
